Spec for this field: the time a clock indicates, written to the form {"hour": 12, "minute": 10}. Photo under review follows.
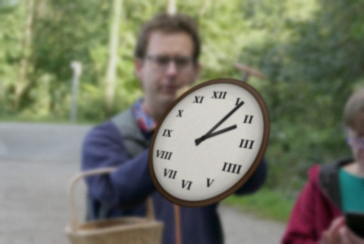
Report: {"hour": 2, "minute": 6}
